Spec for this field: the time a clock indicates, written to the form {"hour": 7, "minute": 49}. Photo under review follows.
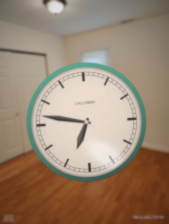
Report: {"hour": 6, "minute": 47}
